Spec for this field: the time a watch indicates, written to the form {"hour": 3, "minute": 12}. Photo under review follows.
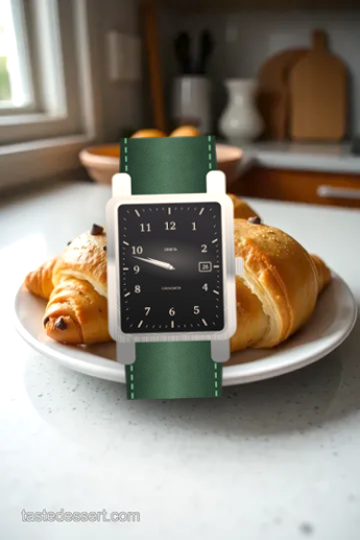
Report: {"hour": 9, "minute": 48}
